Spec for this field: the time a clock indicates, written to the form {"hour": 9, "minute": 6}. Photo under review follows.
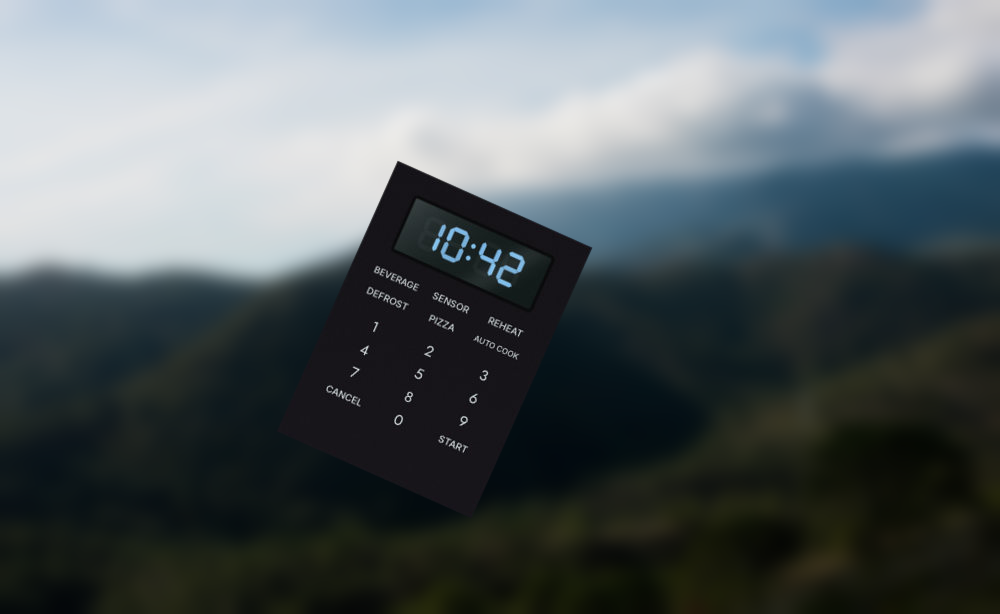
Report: {"hour": 10, "minute": 42}
